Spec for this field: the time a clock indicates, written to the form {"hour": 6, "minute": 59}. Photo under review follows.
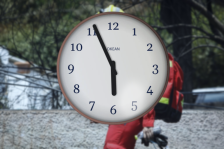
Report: {"hour": 5, "minute": 56}
